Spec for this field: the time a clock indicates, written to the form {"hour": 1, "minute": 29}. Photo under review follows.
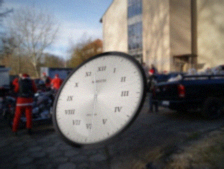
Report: {"hour": 11, "minute": 29}
